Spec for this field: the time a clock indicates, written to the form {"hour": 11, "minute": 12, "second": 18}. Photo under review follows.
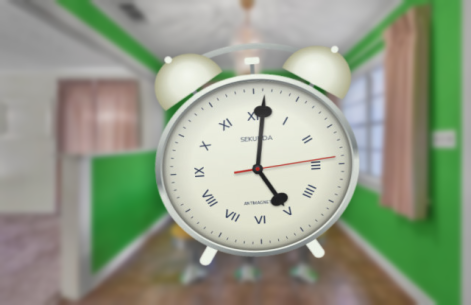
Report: {"hour": 5, "minute": 1, "second": 14}
